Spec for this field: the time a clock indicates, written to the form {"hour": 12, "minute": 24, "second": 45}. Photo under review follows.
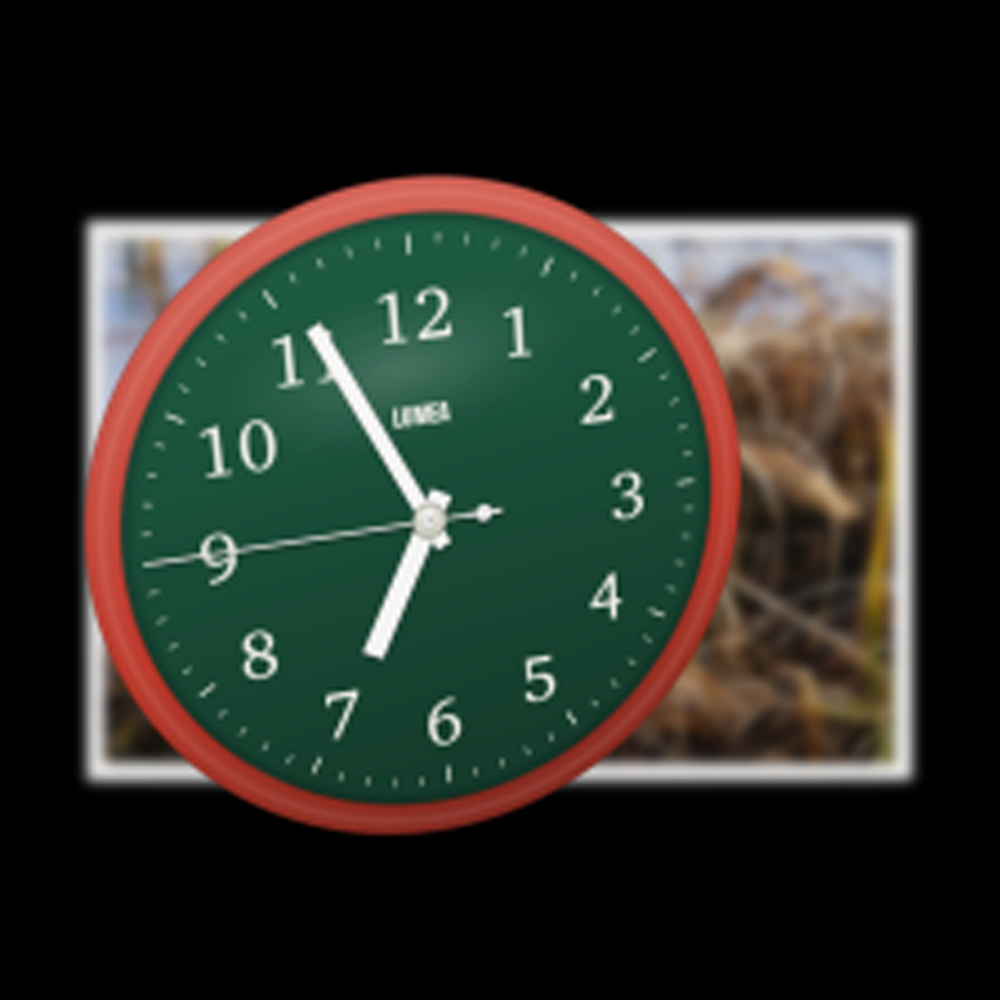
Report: {"hour": 6, "minute": 55, "second": 45}
